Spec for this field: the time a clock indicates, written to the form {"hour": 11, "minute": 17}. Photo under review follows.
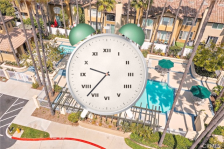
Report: {"hour": 9, "minute": 37}
